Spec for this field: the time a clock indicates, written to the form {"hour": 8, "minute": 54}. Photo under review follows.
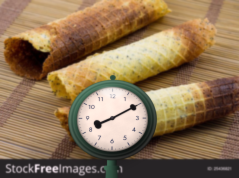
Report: {"hour": 8, "minute": 10}
